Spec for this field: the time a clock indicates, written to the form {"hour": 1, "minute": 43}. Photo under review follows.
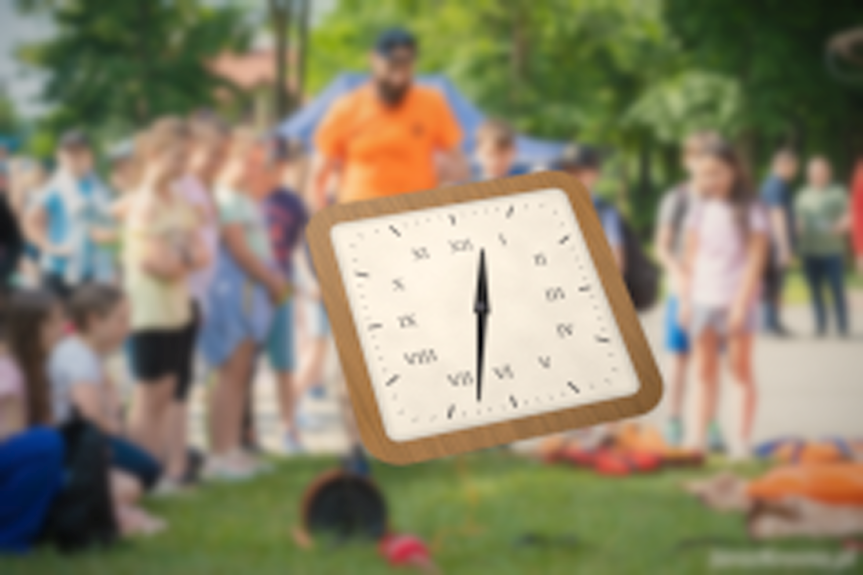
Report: {"hour": 12, "minute": 33}
